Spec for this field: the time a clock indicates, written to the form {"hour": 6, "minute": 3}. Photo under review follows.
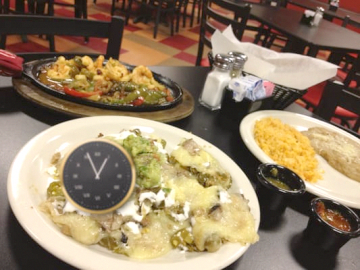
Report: {"hour": 12, "minute": 56}
